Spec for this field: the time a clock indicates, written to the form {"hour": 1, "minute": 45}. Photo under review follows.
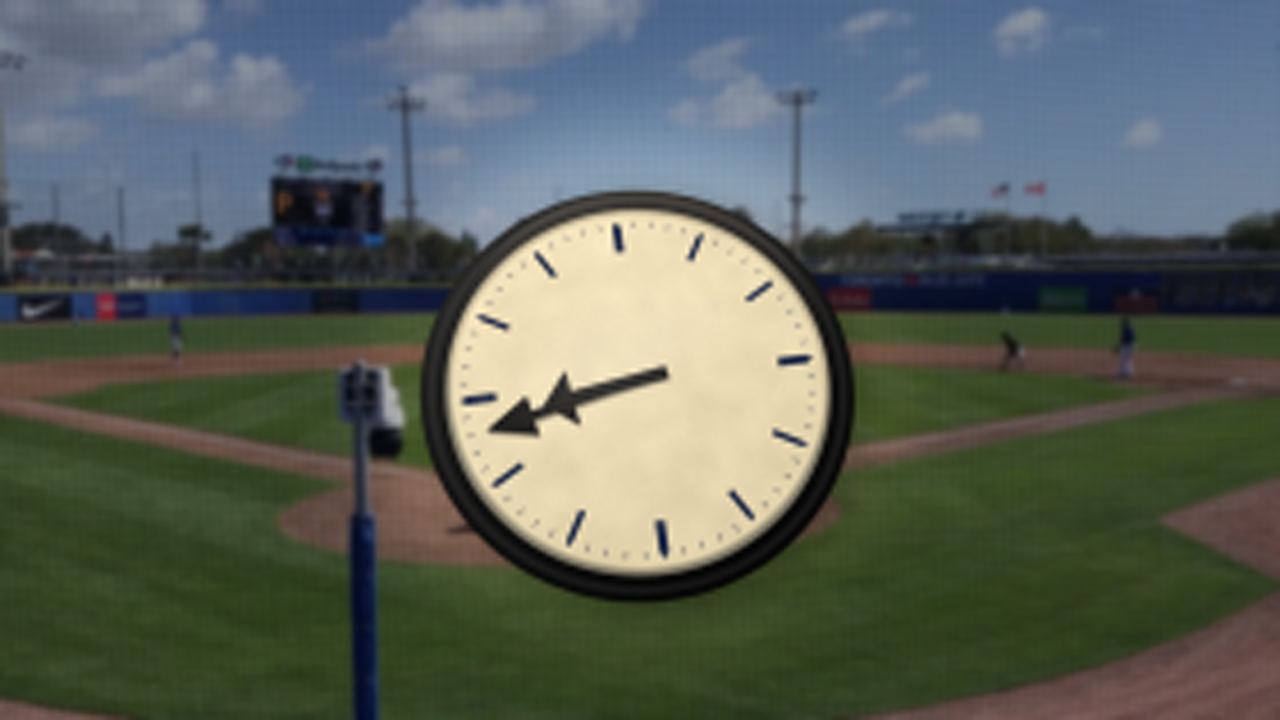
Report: {"hour": 8, "minute": 43}
